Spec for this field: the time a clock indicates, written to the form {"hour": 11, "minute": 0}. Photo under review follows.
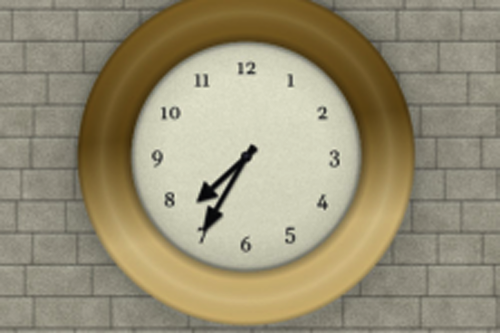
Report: {"hour": 7, "minute": 35}
